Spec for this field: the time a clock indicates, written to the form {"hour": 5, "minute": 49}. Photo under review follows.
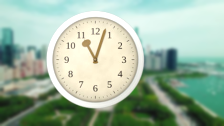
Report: {"hour": 11, "minute": 3}
